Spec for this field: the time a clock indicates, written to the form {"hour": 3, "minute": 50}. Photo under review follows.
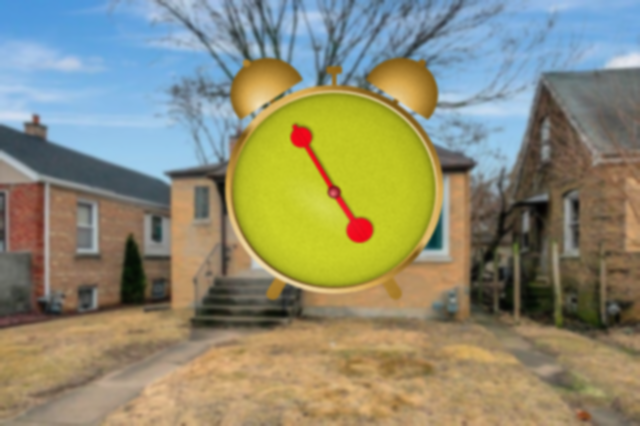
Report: {"hour": 4, "minute": 55}
